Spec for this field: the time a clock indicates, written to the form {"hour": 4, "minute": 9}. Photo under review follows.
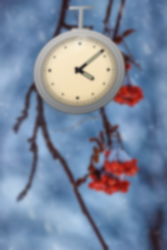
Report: {"hour": 4, "minute": 8}
